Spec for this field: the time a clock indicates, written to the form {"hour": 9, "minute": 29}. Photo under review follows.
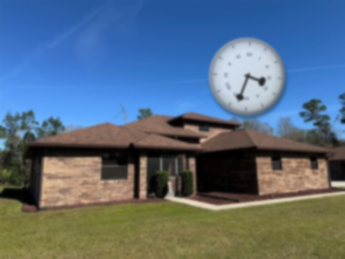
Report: {"hour": 3, "minute": 33}
